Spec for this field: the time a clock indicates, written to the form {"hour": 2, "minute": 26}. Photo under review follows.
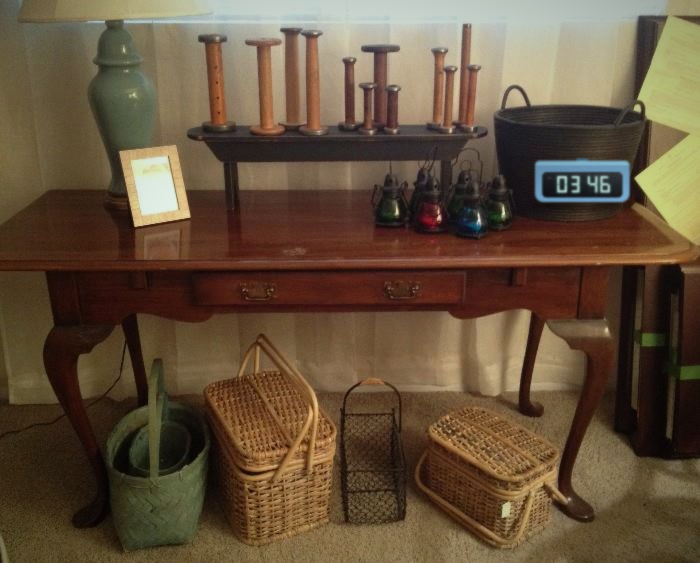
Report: {"hour": 3, "minute": 46}
